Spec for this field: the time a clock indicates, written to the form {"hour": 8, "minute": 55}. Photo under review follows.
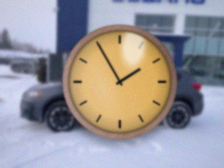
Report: {"hour": 1, "minute": 55}
